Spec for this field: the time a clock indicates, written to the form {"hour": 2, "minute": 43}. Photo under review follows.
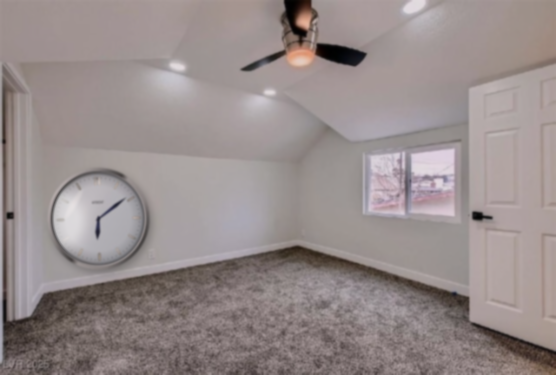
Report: {"hour": 6, "minute": 9}
